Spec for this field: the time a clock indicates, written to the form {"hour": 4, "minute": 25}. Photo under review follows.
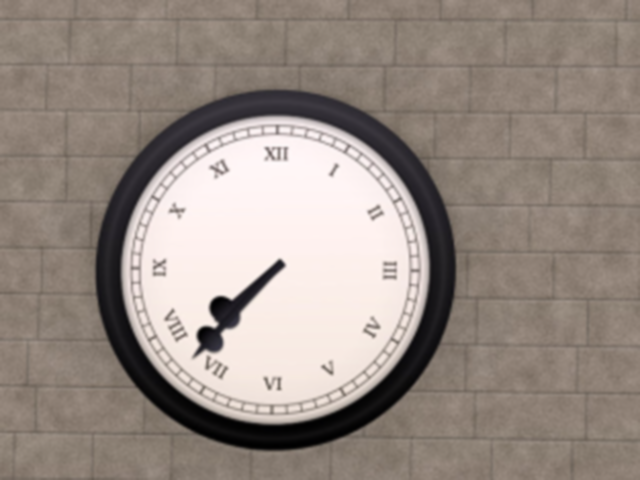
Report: {"hour": 7, "minute": 37}
